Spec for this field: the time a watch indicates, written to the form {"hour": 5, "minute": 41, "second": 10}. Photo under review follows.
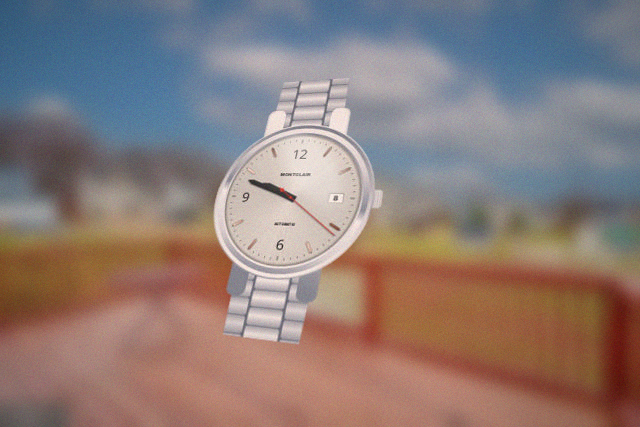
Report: {"hour": 9, "minute": 48, "second": 21}
